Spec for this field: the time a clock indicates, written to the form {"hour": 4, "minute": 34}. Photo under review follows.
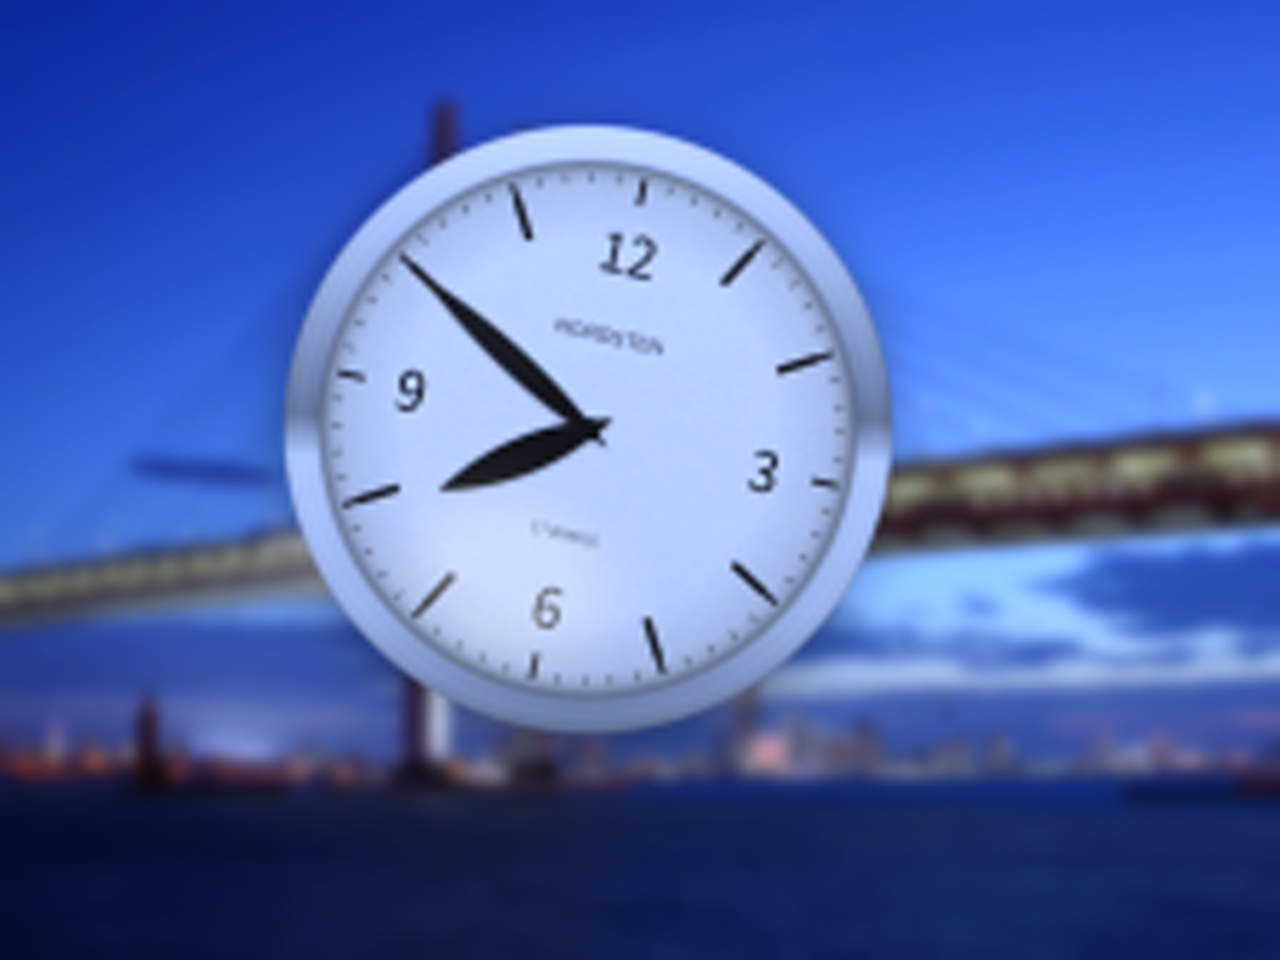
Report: {"hour": 7, "minute": 50}
